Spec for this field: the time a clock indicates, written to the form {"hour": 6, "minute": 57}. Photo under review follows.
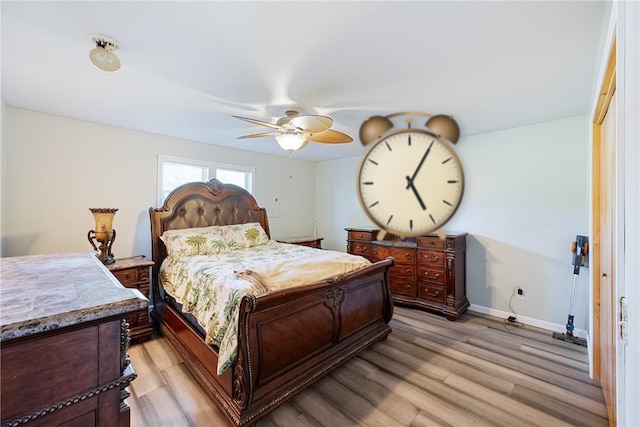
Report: {"hour": 5, "minute": 5}
